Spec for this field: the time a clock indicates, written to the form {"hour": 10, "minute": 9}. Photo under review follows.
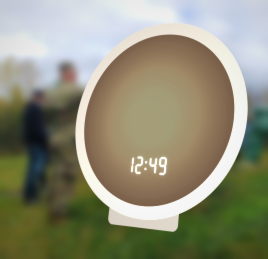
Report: {"hour": 12, "minute": 49}
